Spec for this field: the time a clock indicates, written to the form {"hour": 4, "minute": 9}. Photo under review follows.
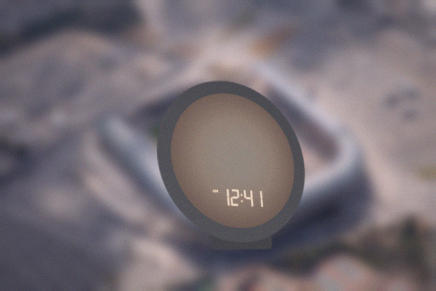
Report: {"hour": 12, "minute": 41}
